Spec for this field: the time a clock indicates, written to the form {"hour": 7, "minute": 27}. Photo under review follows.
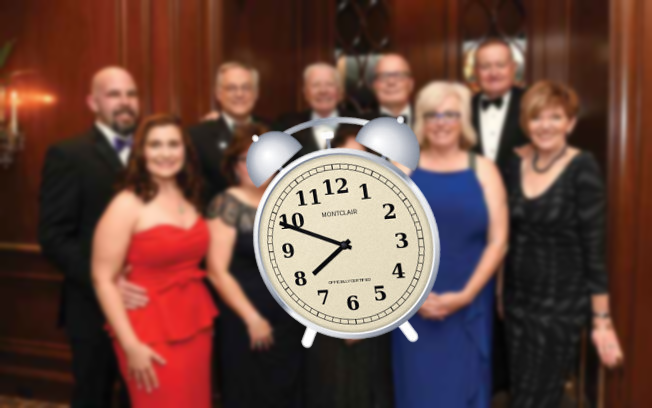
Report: {"hour": 7, "minute": 49}
